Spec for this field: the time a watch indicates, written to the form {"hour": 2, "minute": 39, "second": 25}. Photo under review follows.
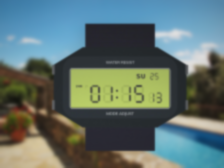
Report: {"hour": 1, "minute": 15, "second": 13}
